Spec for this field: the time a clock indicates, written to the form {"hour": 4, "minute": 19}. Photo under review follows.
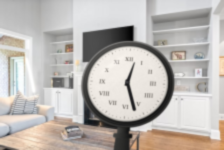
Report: {"hour": 12, "minute": 27}
